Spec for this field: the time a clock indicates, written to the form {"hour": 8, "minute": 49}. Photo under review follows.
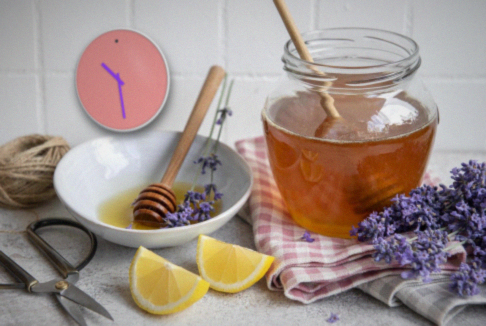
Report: {"hour": 10, "minute": 29}
